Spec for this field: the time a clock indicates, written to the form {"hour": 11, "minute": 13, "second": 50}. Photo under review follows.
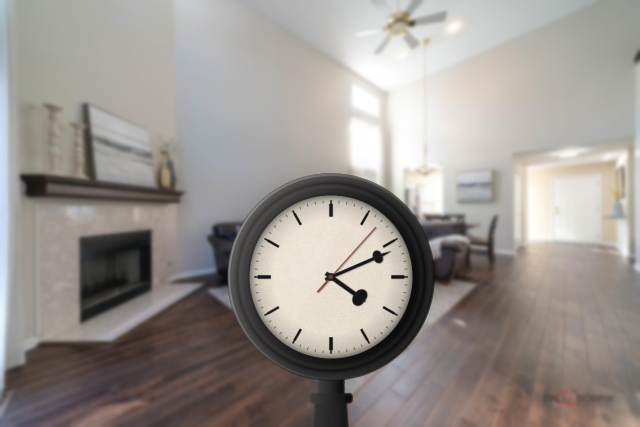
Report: {"hour": 4, "minute": 11, "second": 7}
